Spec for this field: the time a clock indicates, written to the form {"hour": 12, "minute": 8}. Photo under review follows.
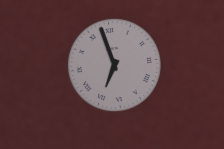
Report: {"hour": 6, "minute": 58}
